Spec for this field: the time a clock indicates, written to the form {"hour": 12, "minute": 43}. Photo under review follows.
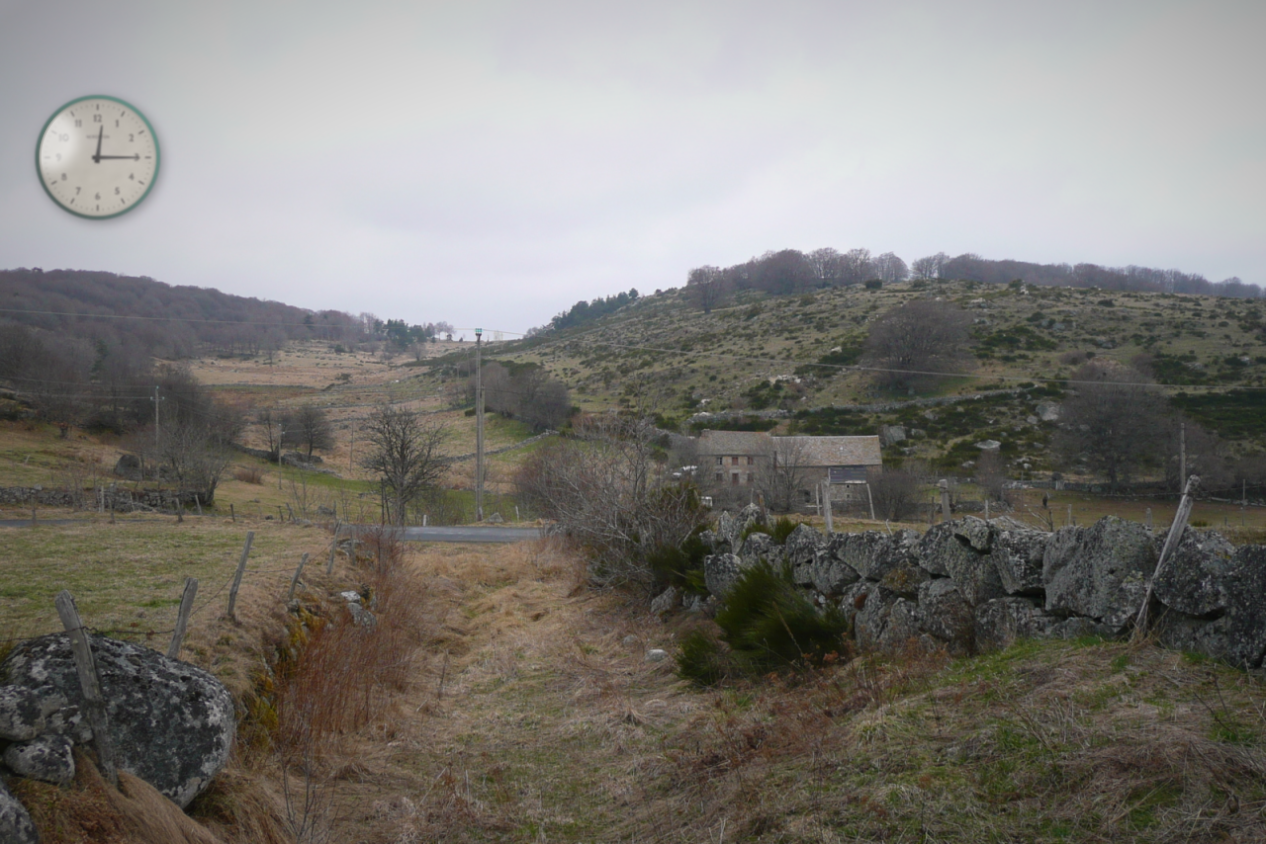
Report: {"hour": 12, "minute": 15}
